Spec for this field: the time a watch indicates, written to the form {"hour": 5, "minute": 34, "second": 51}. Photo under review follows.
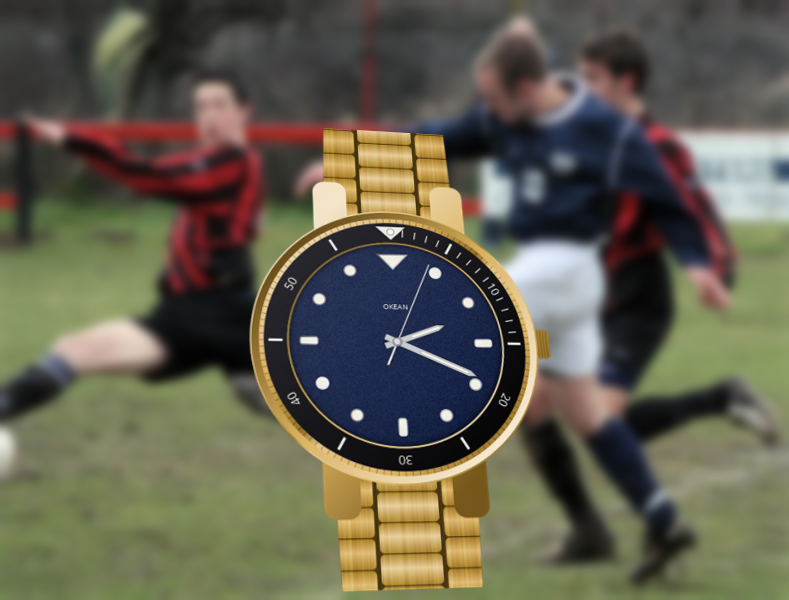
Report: {"hour": 2, "minute": 19, "second": 4}
